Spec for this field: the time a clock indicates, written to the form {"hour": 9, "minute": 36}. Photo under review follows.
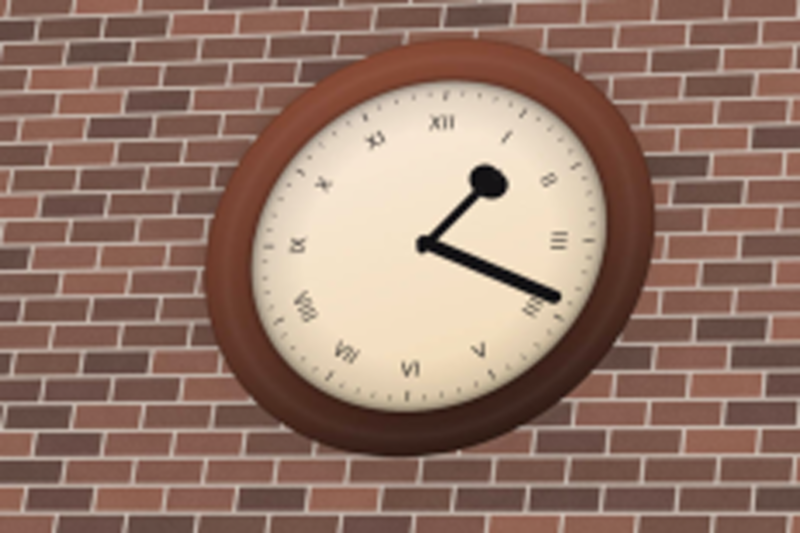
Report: {"hour": 1, "minute": 19}
